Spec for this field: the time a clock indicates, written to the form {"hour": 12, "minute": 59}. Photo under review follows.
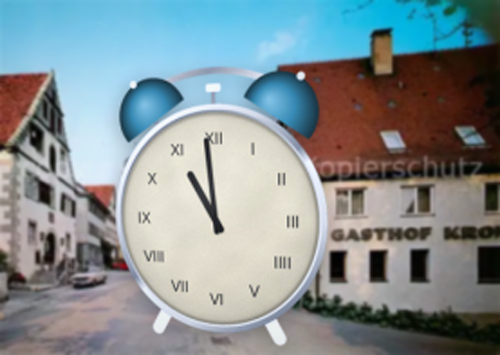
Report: {"hour": 10, "minute": 59}
